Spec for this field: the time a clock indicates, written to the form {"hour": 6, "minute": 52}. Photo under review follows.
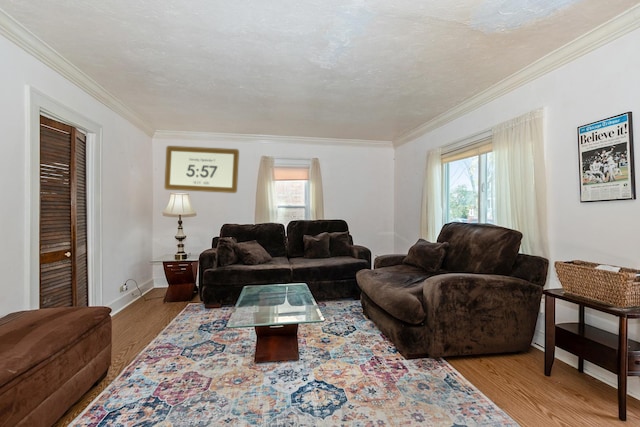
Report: {"hour": 5, "minute": 57}
